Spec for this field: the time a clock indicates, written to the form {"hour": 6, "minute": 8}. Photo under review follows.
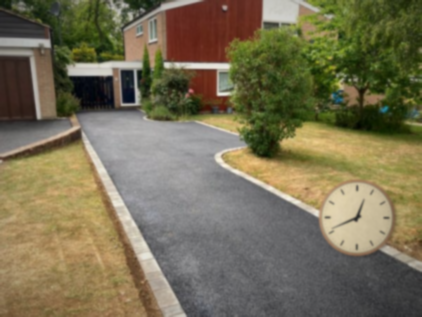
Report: {"hour": 12, "minute": 41}
